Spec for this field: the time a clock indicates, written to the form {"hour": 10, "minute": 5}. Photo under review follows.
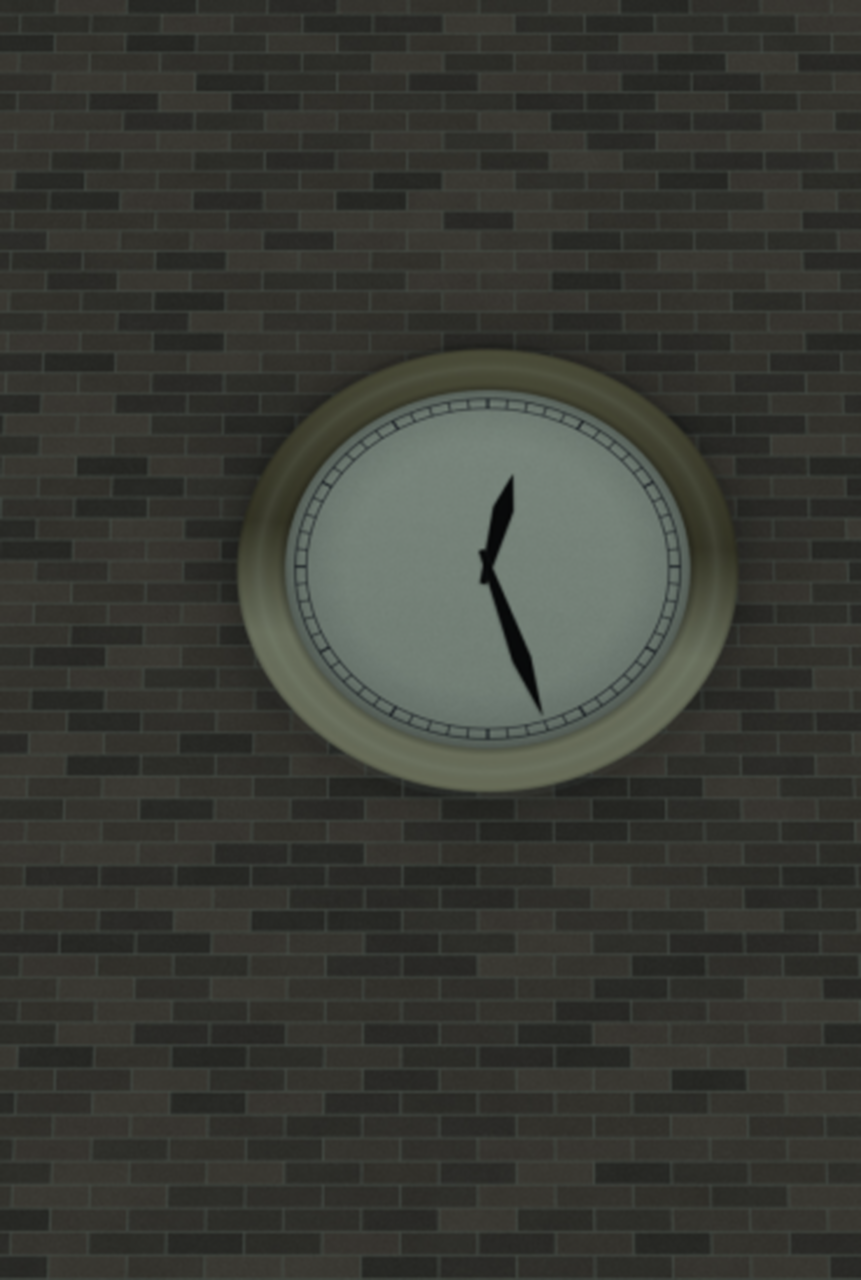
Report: {"hour": 12, "minute": 27}
